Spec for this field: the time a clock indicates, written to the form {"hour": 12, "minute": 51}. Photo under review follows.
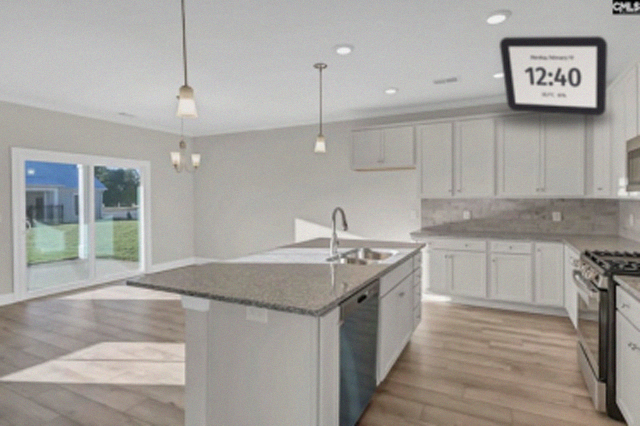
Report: {"hour": 12, "minute": 40}
